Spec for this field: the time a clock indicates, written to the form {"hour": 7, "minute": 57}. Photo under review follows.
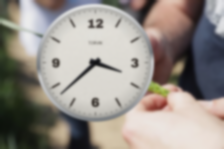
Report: {"hour": 3, "minute": 38}
